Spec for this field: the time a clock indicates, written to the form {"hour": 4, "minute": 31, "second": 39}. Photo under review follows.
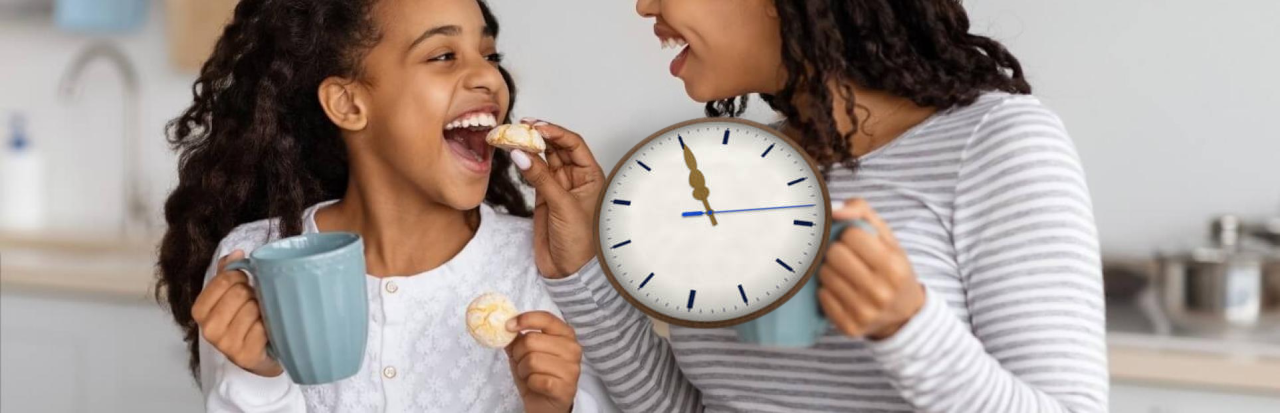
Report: {"hour": 10, "minute": 55, "second": 13}
